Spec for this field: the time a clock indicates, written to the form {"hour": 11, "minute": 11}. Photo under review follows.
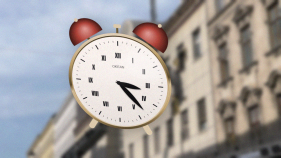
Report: {"hour": 3, "minute": 23}
